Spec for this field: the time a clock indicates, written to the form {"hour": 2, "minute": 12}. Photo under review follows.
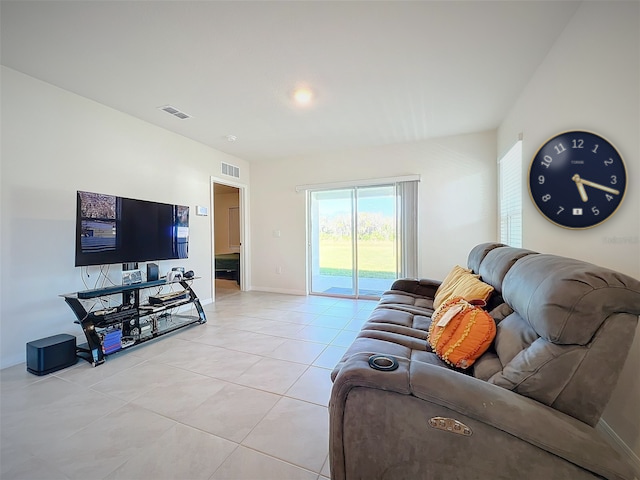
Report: {"hour": 5, "minute": 18}
